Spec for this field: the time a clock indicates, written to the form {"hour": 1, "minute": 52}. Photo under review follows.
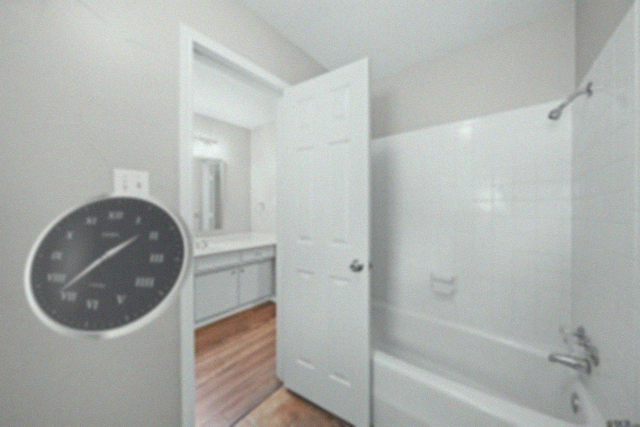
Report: {"hour": 1, "minute": 37}
